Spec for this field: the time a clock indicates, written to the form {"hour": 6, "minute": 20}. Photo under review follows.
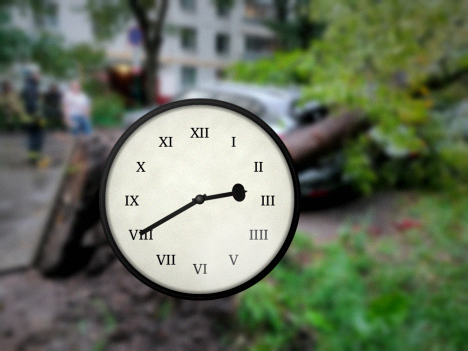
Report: {"hour": 2, "minute": 40}
